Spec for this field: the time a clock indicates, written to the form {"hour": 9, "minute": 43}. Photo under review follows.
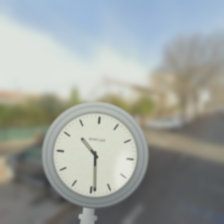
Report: {"hour": 10, "minute": 29}
